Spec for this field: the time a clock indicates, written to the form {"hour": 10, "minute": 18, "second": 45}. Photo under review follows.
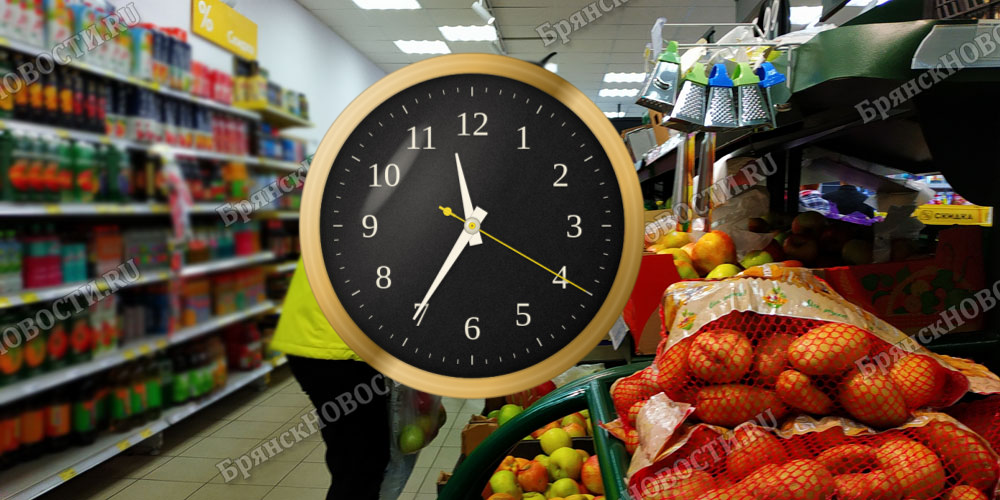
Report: {"hour": 11, "minute": 35, "second": 20}
